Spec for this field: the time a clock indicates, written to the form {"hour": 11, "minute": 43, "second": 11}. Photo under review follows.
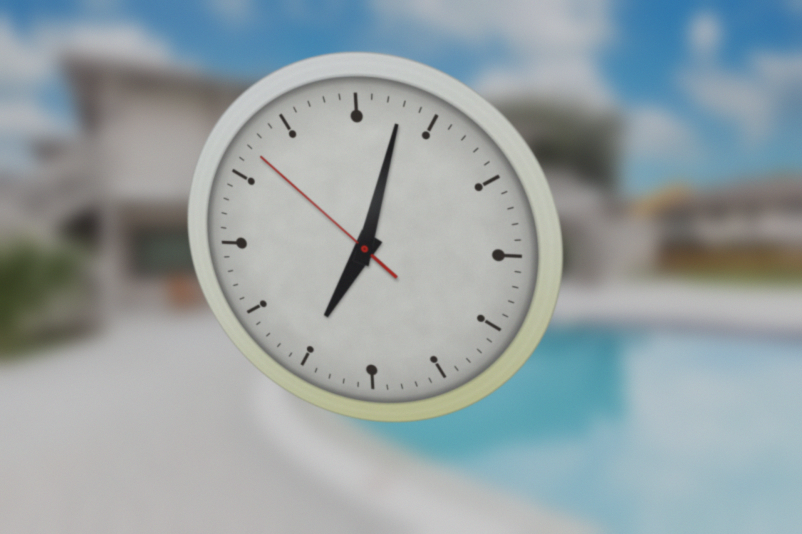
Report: {"hour": 7, "minute": 2, "second": 52}
